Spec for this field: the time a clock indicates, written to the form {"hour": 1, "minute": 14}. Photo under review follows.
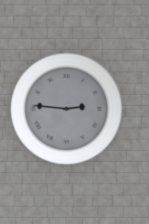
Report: {"hour": 2, "minute": 46}
